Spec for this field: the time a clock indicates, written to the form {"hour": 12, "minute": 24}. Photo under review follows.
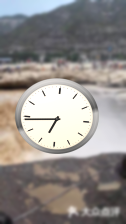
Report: {"hour": 6, "minute": 44}
